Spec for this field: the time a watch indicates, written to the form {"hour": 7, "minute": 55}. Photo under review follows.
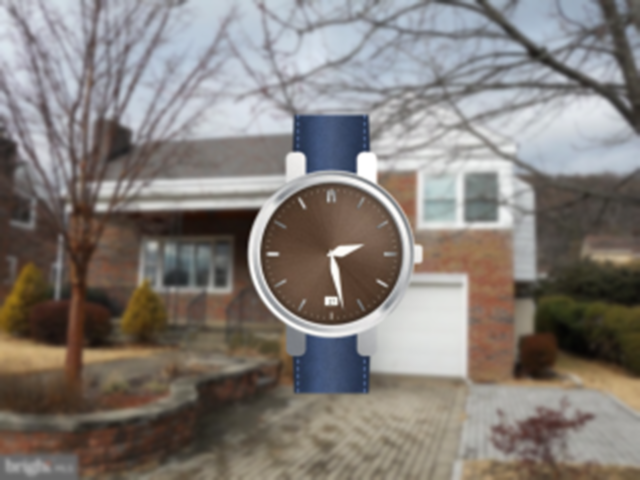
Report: {"hour": 2, "minute": 28}
